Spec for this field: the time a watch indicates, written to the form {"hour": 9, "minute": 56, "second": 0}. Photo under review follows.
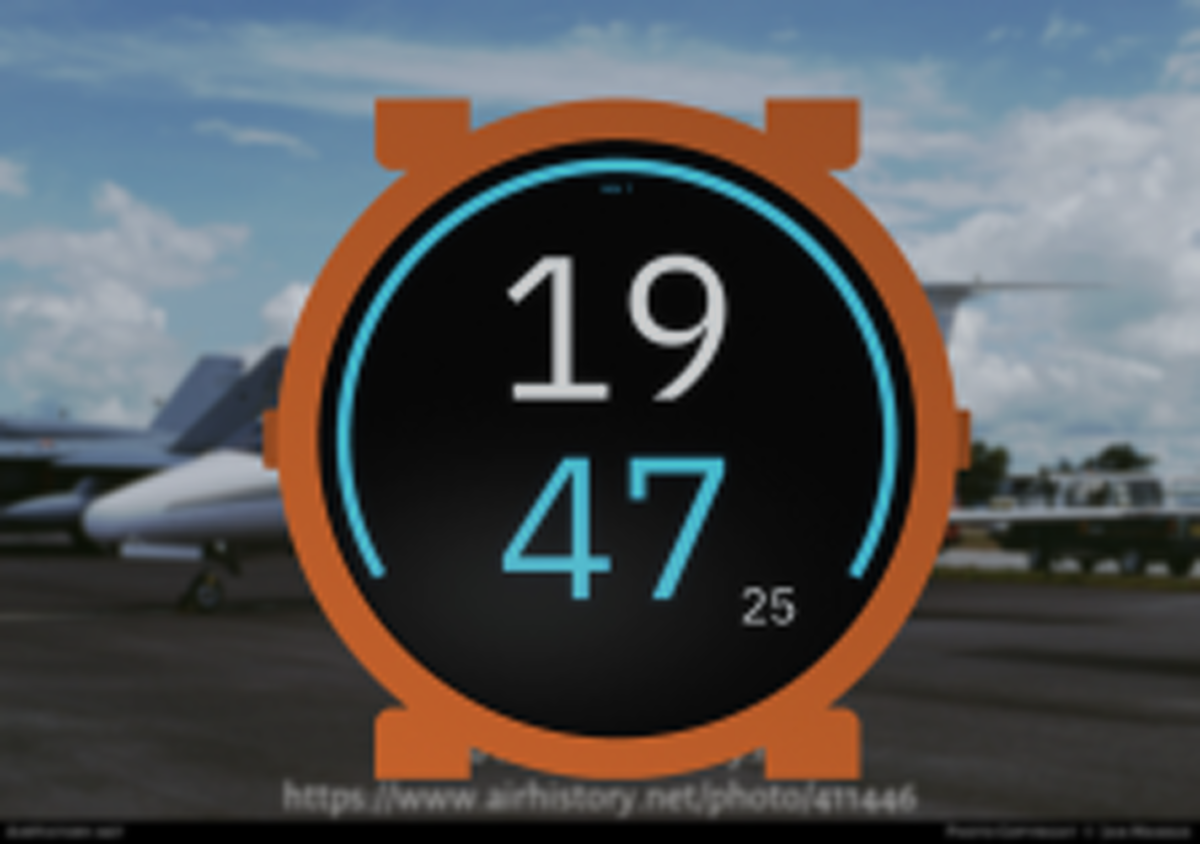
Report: {"hour": 19, "minute": 47, "second": 25}
